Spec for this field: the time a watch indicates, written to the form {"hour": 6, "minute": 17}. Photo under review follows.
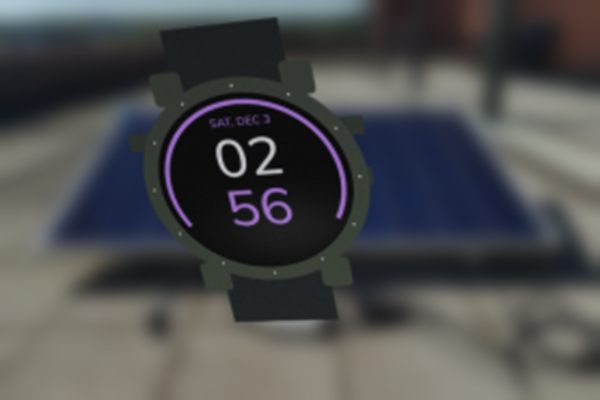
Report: {"hour": 2, "minute": 56}
